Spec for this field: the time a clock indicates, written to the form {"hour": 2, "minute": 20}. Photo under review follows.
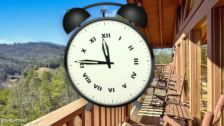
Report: {"hour": 11, "minute": 46}
